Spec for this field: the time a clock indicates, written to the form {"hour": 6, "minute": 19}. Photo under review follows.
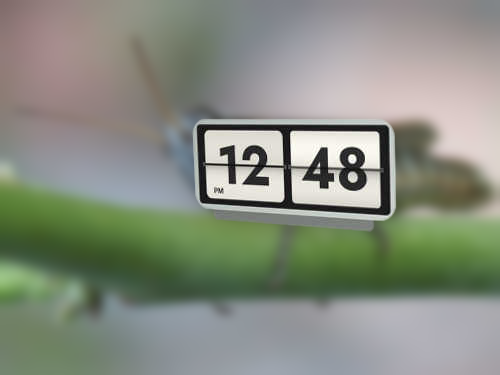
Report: {"hour": 12, "minute": 48}
